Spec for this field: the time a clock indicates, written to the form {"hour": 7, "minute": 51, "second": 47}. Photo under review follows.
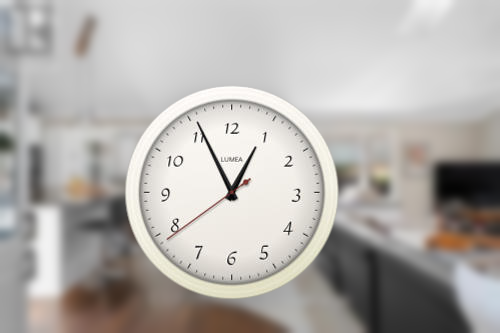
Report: {"hour": 12, "minute": 55, "second": 39}
